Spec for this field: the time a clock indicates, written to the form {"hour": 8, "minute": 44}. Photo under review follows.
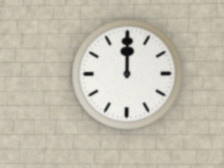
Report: {"hour": 12, "minute": 0}
